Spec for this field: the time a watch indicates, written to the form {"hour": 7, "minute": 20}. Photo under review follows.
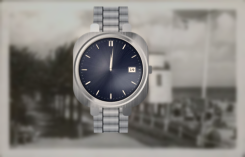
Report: {"hour": 12, "minute": 1}
